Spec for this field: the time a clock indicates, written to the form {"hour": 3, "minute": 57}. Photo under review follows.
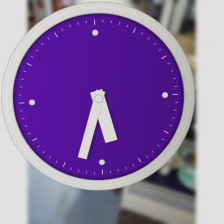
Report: {"hour": 5, "minute": 33}
